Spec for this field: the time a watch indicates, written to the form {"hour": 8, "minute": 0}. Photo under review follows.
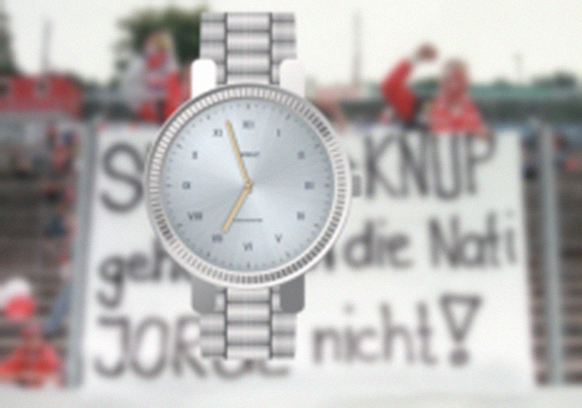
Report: {"hour": 6, "minute": 57}
